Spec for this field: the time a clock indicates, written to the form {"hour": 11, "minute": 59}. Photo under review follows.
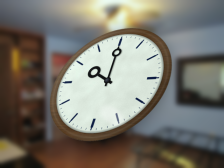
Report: {"hour": 10, "minute": 0}
